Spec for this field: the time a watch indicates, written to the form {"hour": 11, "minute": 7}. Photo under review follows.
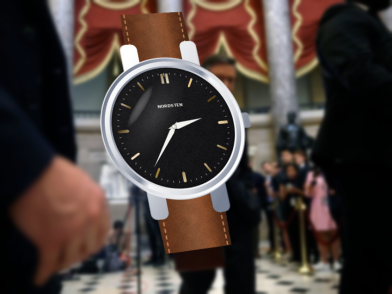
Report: {"hour": 2, "minute": 36}
